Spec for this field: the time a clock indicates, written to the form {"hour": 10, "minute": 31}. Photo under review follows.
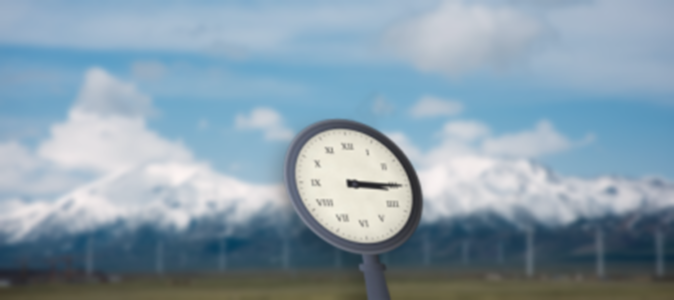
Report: {"hour": 3, "minute": 15}
